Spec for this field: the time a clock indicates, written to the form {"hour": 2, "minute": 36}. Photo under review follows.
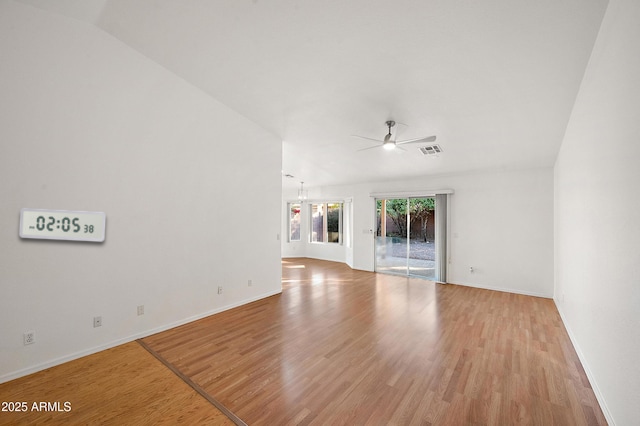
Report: {"hour": 2, "minute": 5}
